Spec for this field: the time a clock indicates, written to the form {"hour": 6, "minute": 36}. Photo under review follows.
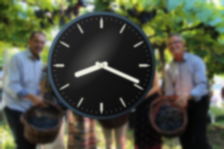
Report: {"hour": 8, "minute": 19}
